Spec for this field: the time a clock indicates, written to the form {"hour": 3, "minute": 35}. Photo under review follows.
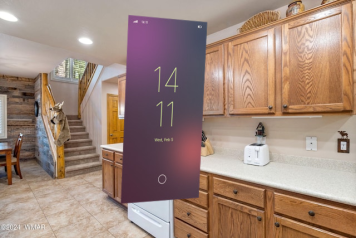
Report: {"hour": 14, "minute": 11}
